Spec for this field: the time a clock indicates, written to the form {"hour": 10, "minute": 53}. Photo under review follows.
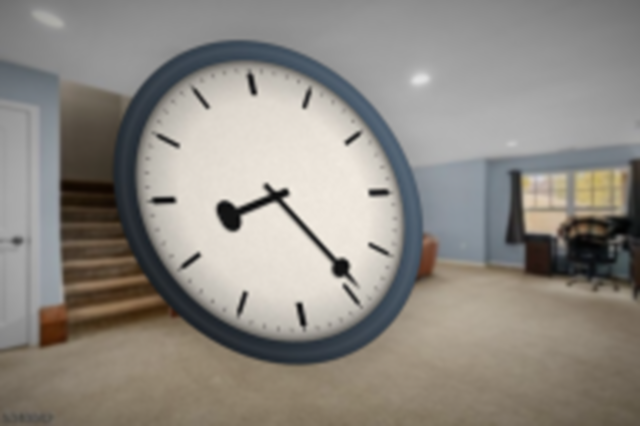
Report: {"hour": 8, "minute": 24}
